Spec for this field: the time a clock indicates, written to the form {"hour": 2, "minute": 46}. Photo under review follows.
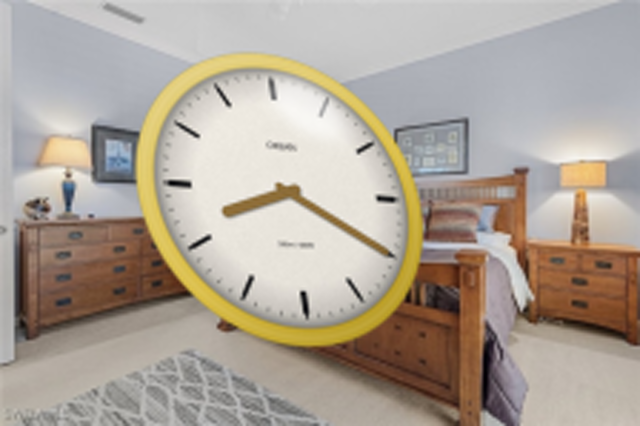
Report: {"hour": 8, "minute": 20}
